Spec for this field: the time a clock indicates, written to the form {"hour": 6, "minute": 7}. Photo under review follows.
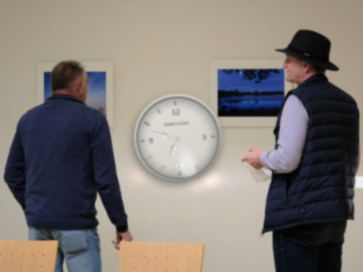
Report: {"hour": 6, "minute": 48}
